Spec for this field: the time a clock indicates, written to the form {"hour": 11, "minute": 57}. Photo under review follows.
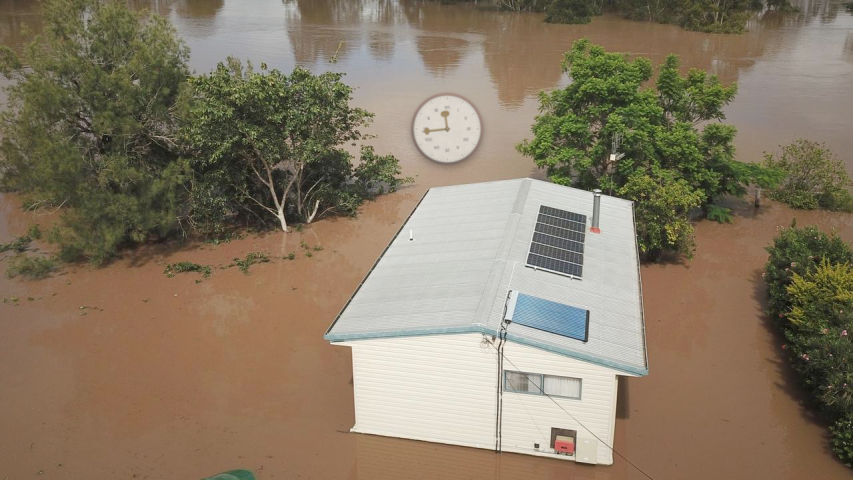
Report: {"hour": 11, "minute": 44}
